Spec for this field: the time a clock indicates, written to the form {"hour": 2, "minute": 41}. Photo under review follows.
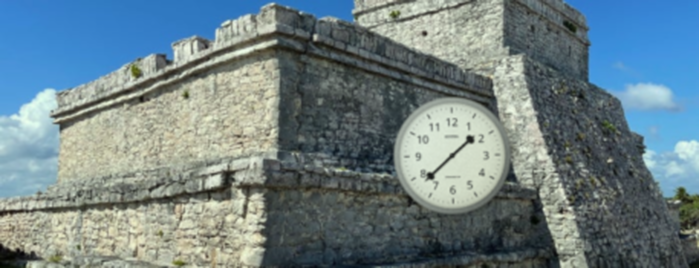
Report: {"hour": 1, "minute": 38}
